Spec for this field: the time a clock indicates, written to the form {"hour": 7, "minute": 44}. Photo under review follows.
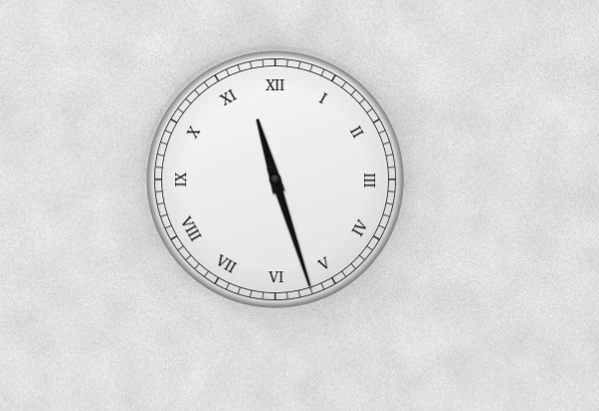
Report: {"hour": 11, "minute": 27}
